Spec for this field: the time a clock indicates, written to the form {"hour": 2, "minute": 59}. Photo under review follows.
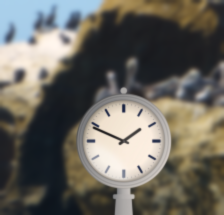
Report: {"hour": 1, "minute": 49}
